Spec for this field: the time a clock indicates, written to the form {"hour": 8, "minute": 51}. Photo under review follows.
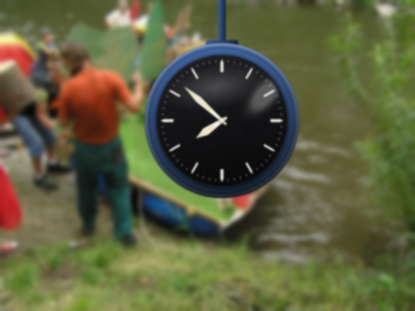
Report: {"hour": 7, "minute": 52}
